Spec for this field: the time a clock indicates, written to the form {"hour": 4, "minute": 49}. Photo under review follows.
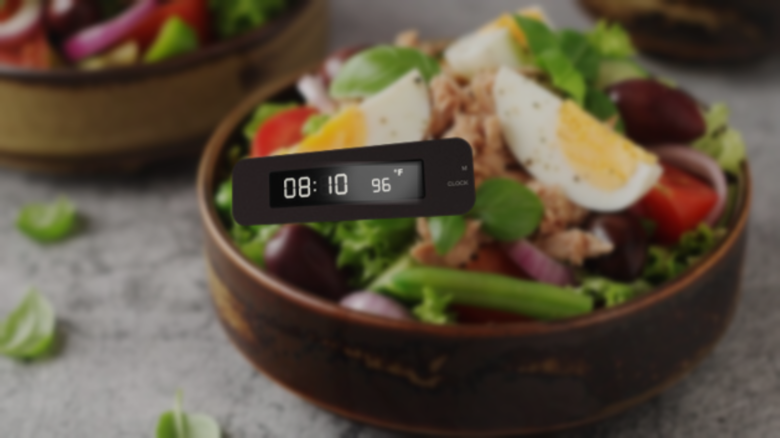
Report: {"hour": 8, "minute": 10}
